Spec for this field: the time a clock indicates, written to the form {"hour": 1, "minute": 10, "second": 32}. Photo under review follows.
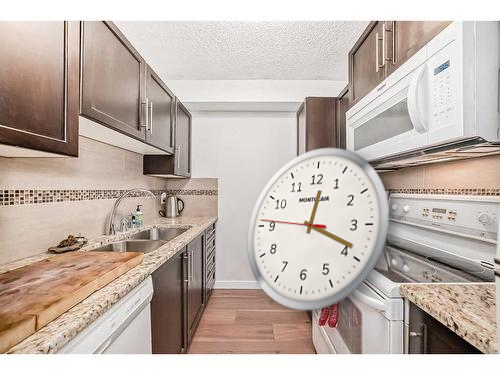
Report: {"hour": 12, "minute": 18, "second": 46}
